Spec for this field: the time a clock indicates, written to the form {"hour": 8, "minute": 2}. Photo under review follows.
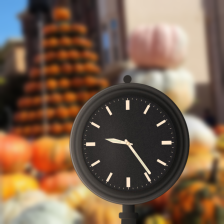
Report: {"hour": 9, "minute": 24}
